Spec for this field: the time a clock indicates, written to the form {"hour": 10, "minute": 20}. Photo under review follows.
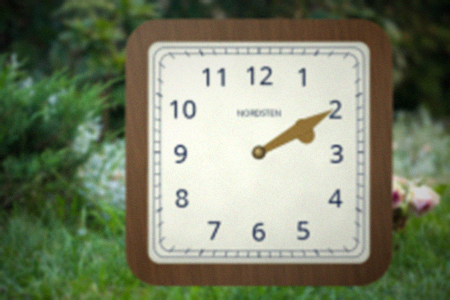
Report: {"hour": 2, "minute": 10}
